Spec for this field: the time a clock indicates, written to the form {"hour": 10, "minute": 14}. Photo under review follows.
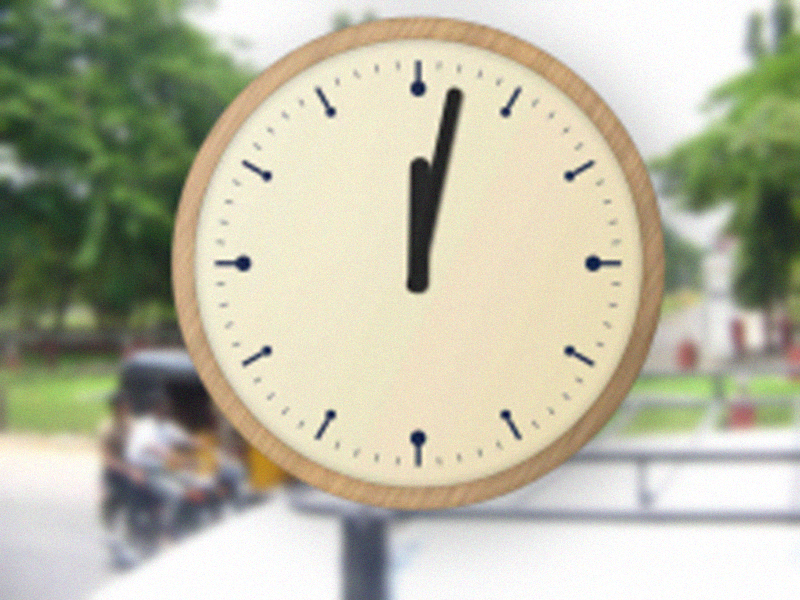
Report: {"hour": 12, "minute": 2}
